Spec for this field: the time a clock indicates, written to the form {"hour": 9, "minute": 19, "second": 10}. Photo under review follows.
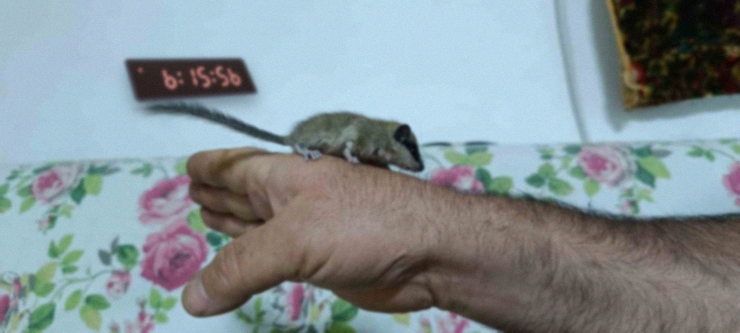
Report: {"hour": 6, "minute": 15, "second": 56}
